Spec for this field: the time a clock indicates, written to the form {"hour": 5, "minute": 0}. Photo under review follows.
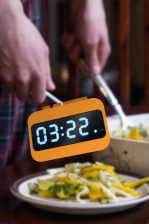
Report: {"hour": 3, "minute": 22}
